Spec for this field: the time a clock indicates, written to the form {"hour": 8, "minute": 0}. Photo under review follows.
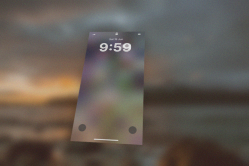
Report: {"hour": 9, "minute": 59}
